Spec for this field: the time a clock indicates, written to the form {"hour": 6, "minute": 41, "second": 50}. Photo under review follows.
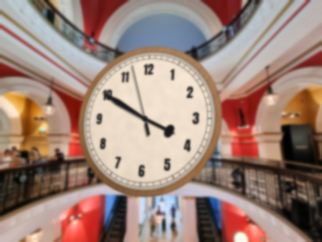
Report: {"hour": 3, "minute": 49, "second": 57}
